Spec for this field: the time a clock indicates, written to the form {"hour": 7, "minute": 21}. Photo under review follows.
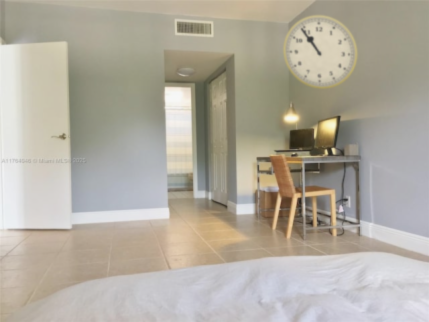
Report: {"hour": 10, "minute": 54}
